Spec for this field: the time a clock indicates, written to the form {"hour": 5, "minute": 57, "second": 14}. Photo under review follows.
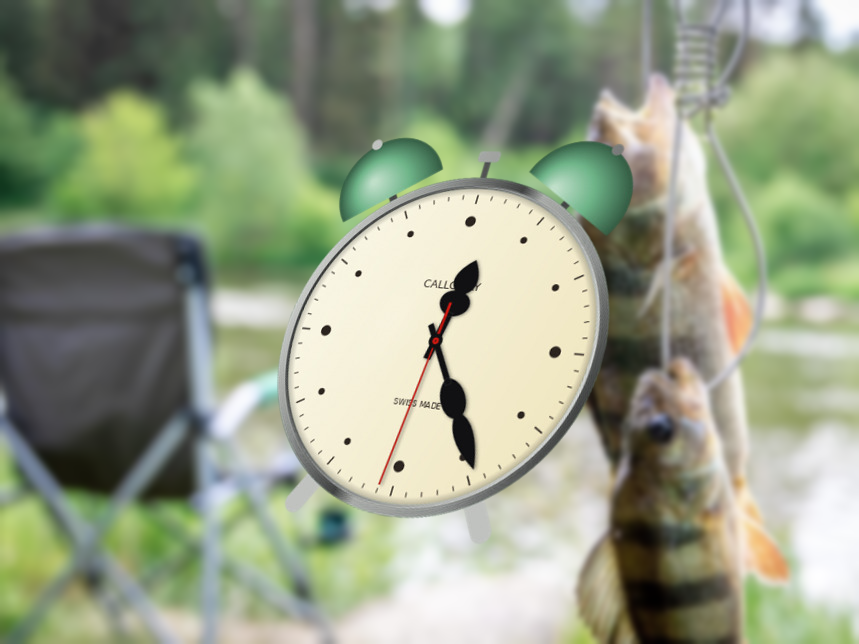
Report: {"hour": 12, "minute": 24, "second": 31}
